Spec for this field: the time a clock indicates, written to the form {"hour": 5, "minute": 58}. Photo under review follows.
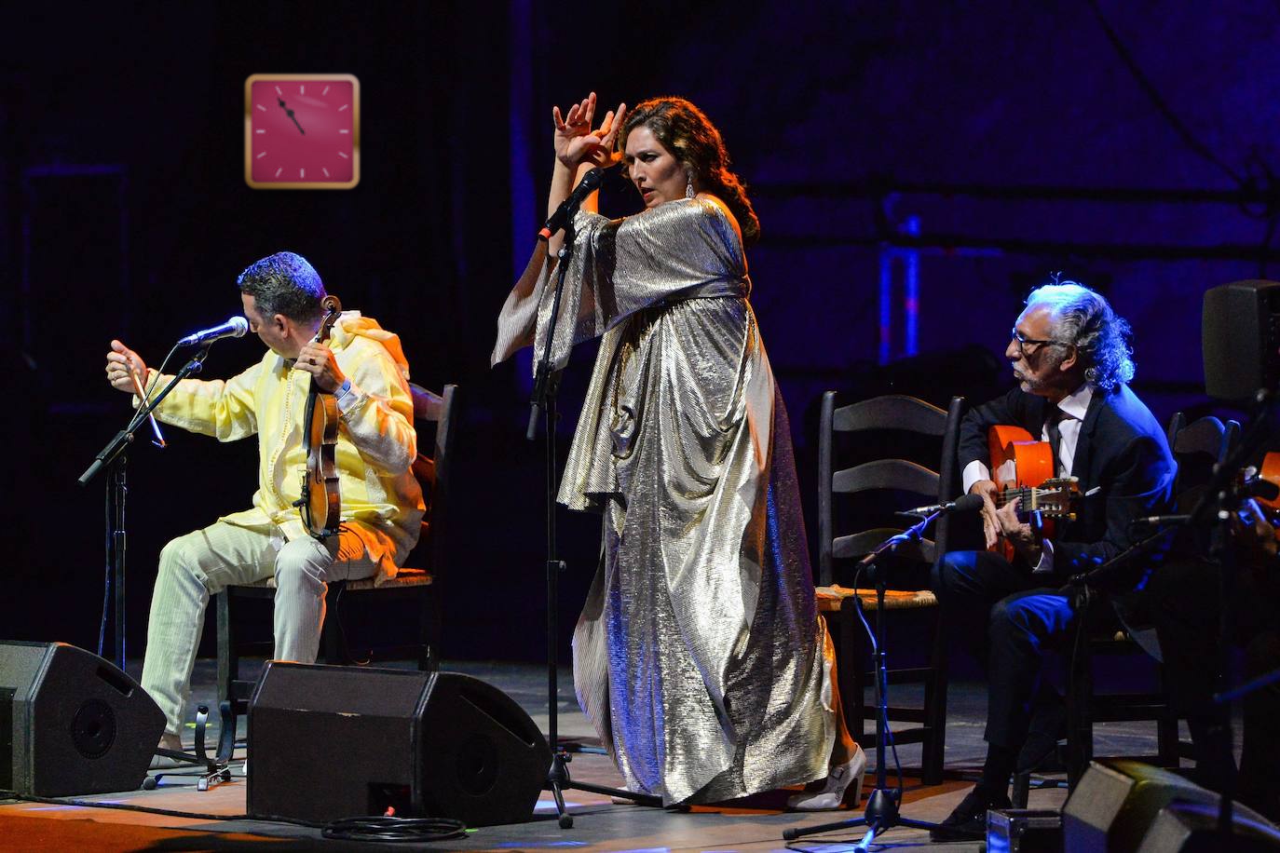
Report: {"hour": 10, "minute": 54}
